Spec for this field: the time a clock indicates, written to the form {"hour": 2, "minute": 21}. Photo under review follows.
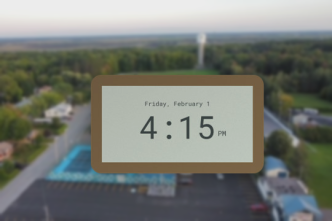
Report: {"hour": 4, "minute": 15}
